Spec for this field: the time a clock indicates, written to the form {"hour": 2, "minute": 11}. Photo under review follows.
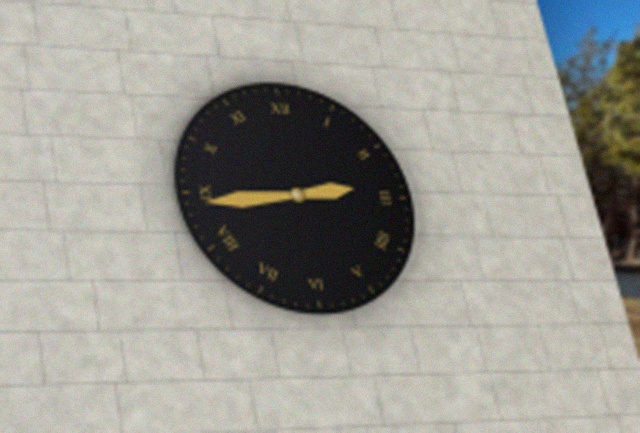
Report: {"hour": 2, "minute": 44}
